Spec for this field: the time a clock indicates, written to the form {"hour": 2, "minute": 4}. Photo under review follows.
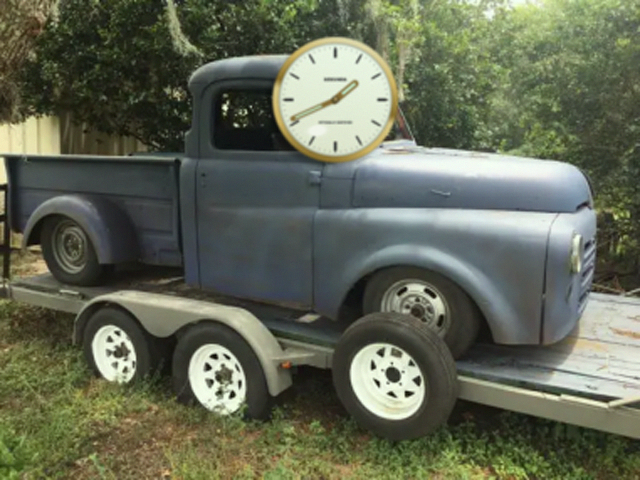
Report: {"hour": 1, "minute": 41}
